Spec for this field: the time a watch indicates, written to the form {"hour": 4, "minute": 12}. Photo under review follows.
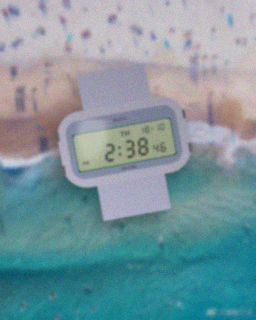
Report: {"hour": 2, "minute": 38}
